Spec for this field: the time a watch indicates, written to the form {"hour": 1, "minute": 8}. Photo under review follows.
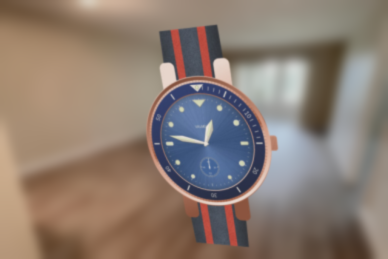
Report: {"hour": 12, "minute": 47}
